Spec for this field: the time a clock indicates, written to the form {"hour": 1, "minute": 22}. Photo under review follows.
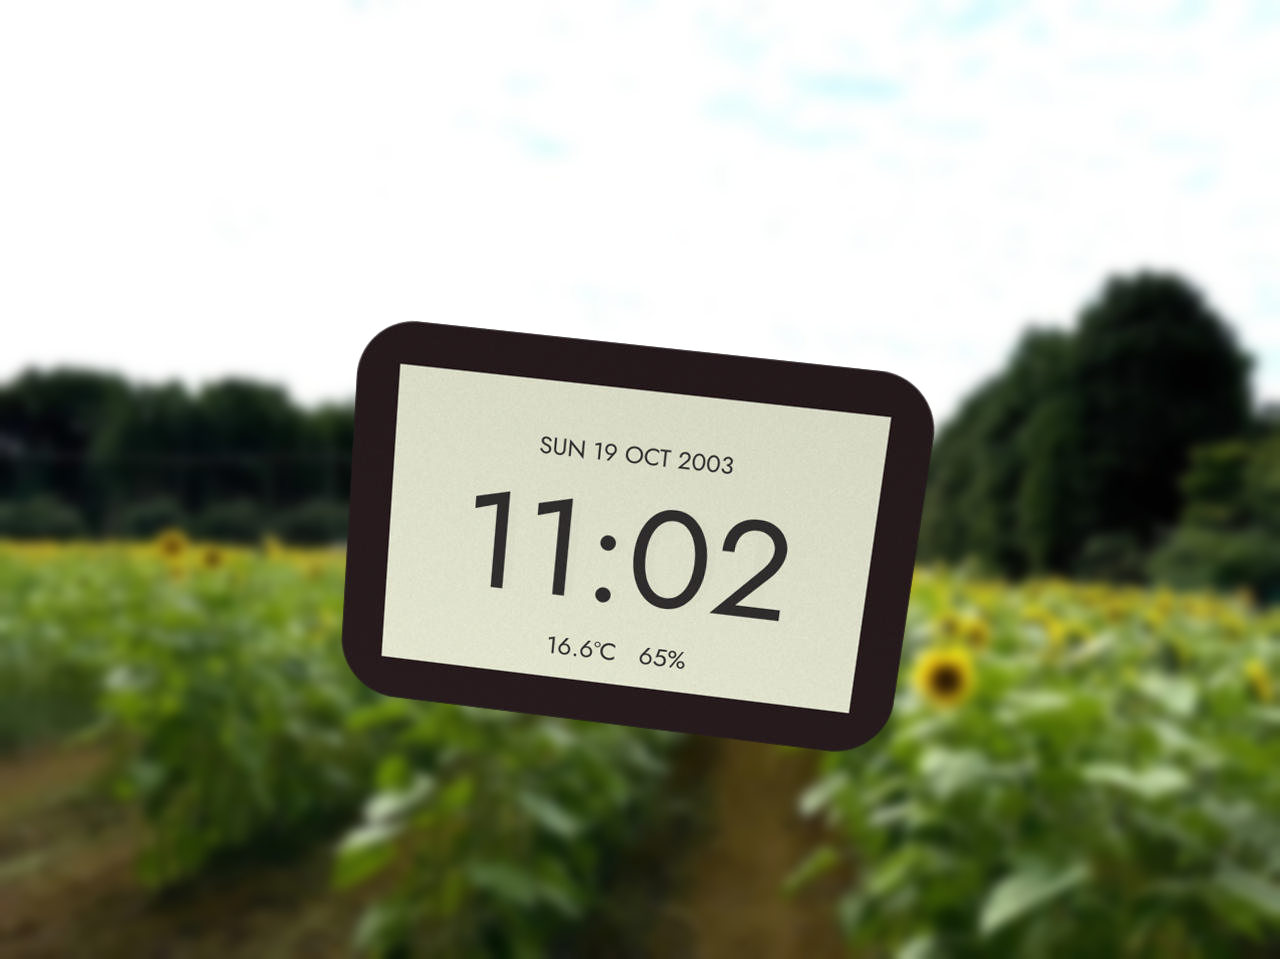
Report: {"hour": 11, "minute": 2}
